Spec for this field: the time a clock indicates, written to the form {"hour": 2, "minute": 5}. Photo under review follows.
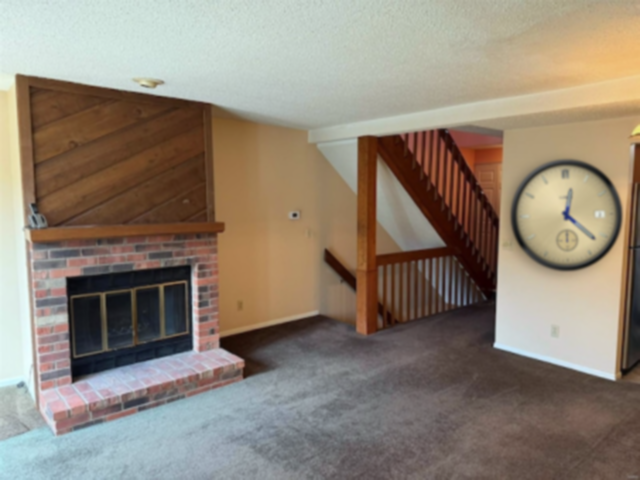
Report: {"hour": 12, "minute": 22}
